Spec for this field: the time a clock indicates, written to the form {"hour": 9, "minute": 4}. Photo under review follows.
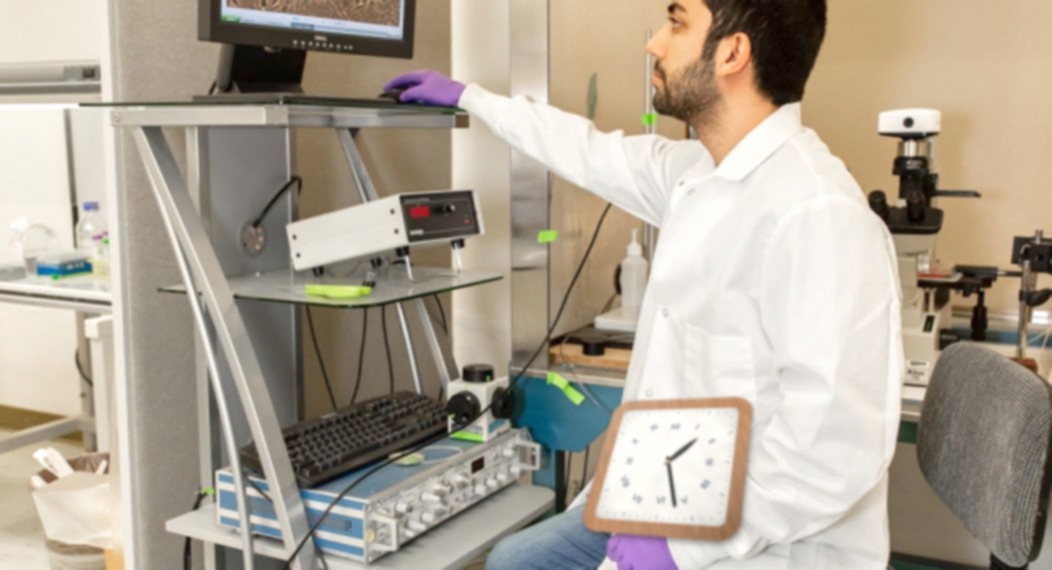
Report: {"hour": 1, "minute": 27}
